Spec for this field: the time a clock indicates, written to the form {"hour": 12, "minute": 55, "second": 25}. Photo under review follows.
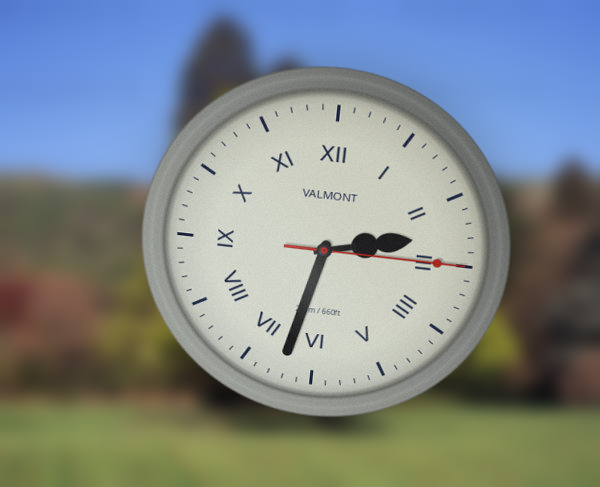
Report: {"hour": 2, "minute": 32, "second": 15}
